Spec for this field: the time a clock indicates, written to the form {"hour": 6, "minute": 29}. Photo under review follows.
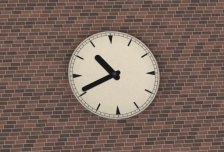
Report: {"hour": 10, "minute": 41}
